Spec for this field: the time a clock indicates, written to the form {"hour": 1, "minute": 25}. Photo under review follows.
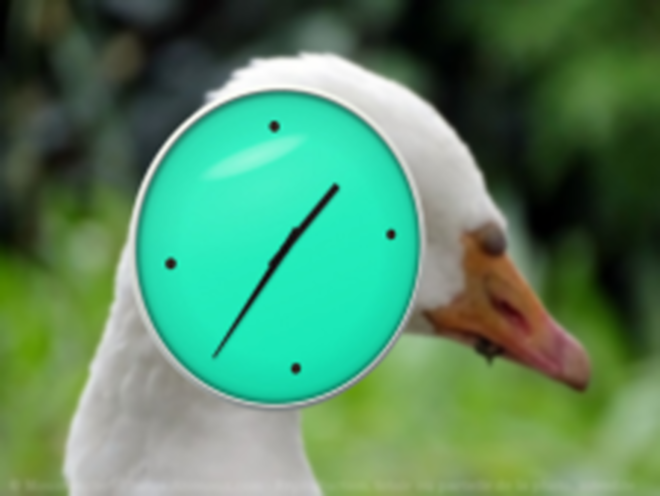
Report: {"hour": 1, "minute": 37}
